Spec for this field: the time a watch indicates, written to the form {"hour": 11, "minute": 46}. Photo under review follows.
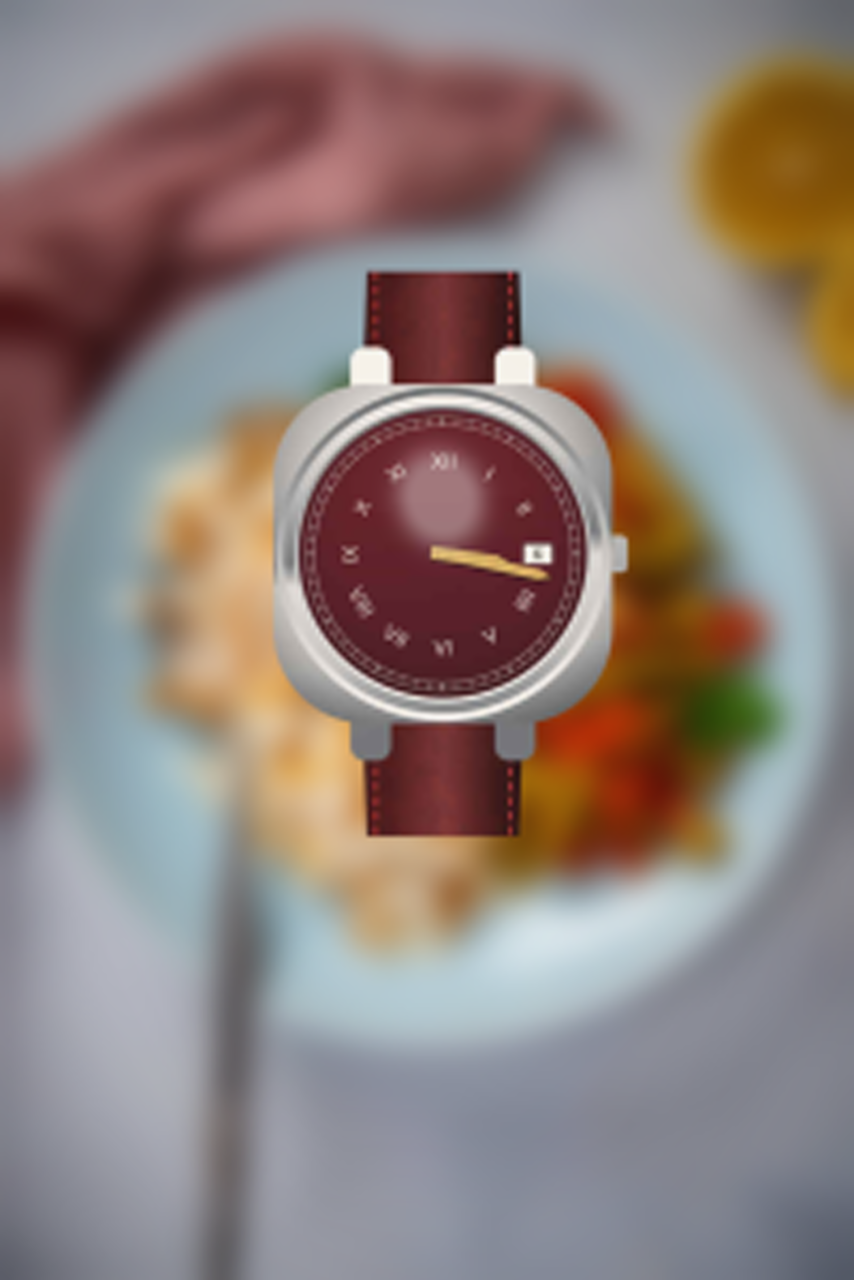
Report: {"hour": 3, "minute": 17}
